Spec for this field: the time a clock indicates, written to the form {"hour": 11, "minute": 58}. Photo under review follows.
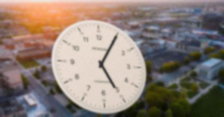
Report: {"hour": 5, "minute": 5}
